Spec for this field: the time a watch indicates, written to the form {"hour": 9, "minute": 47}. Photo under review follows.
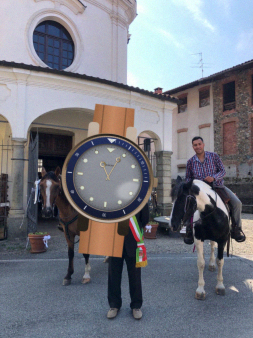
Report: {"hour": 11, "minute": 4}
